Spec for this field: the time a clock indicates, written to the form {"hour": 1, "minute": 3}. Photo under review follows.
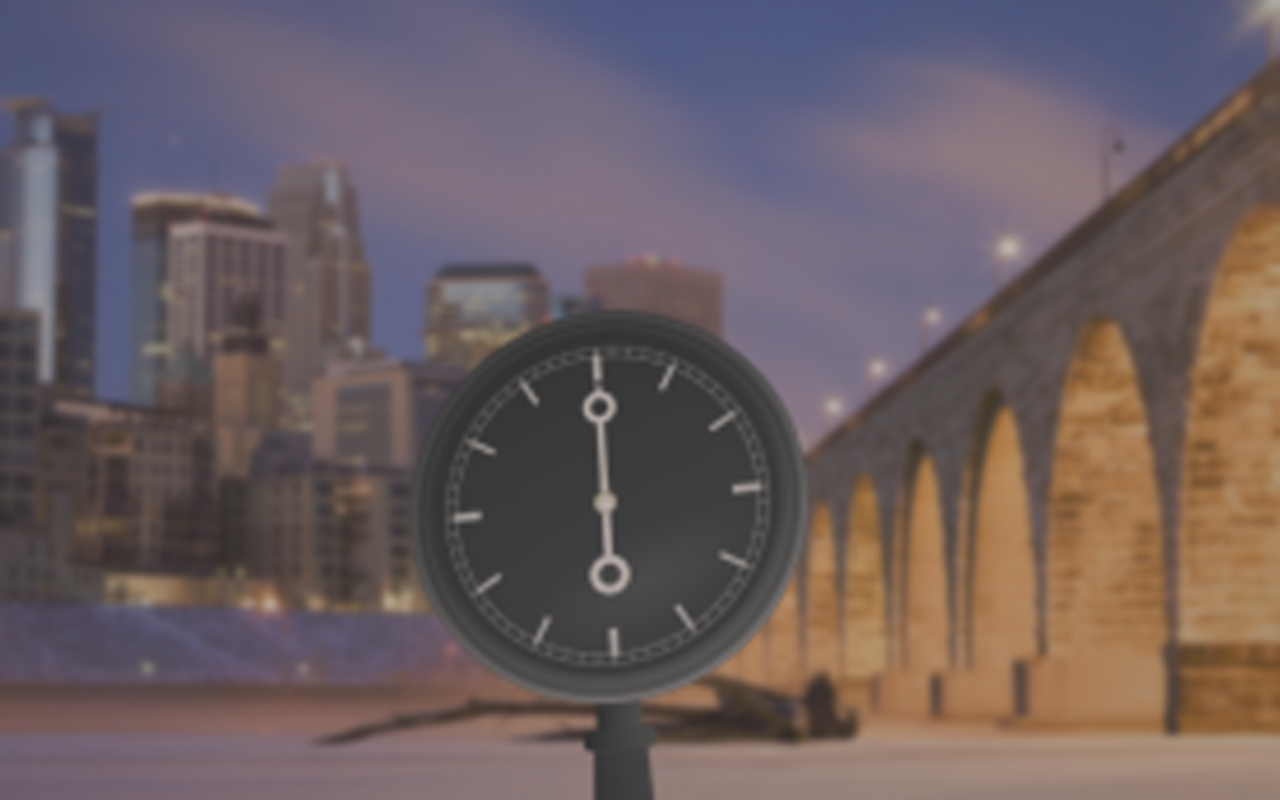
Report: {"hour": 6, "minute": 0}
